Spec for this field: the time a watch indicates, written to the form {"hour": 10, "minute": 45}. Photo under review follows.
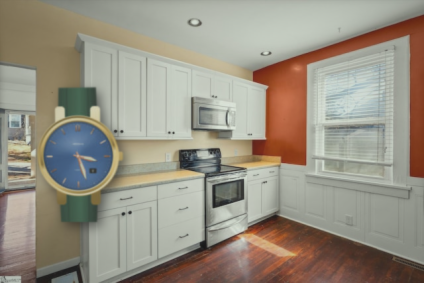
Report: {"hour": 3, "minute": 27}
